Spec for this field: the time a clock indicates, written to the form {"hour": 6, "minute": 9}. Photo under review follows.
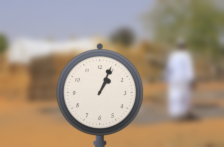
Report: {"hour": 1, "minute": 4}
